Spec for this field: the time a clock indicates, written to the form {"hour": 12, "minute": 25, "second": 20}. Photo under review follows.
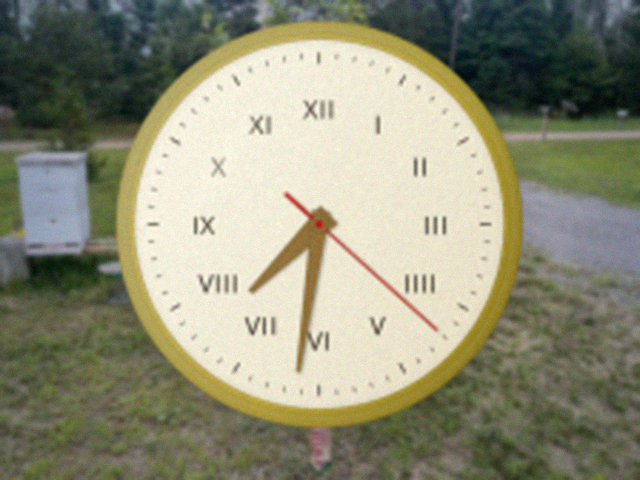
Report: {"hour": 7, "minute": 31, "second": 22}
